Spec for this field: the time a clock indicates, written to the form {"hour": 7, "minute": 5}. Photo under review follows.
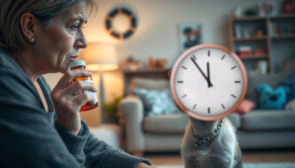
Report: {"hour": 11, "minute": 54}
